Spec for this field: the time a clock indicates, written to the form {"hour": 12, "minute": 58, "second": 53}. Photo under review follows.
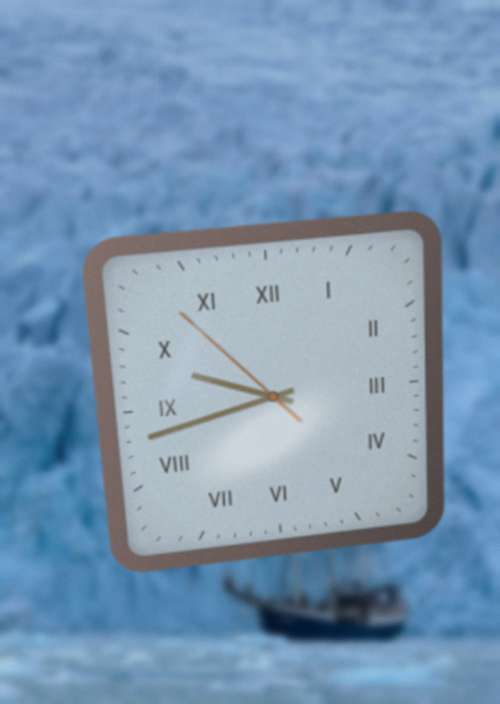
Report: {"hour": 9, "minute": 42, "second": 53}
